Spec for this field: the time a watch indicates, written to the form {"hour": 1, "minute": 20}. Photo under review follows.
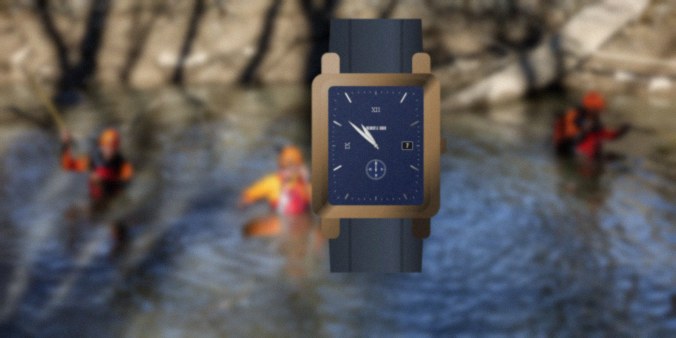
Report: {"hour": 10, "minute": 52}
